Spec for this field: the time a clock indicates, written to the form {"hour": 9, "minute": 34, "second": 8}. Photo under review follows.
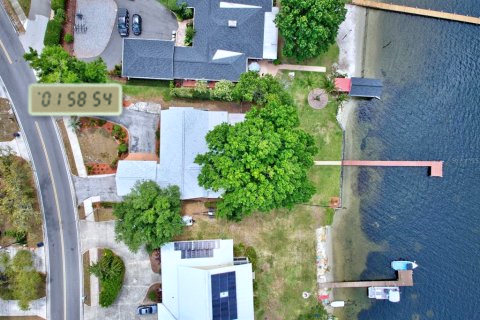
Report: {"hour": 1, "minute": 58, "second": 54}
